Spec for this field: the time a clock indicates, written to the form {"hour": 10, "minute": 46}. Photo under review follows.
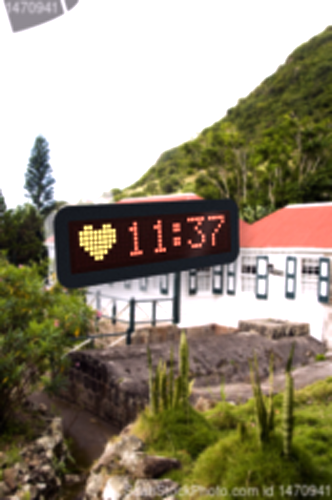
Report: {"hour": 11, "minute": 37}
